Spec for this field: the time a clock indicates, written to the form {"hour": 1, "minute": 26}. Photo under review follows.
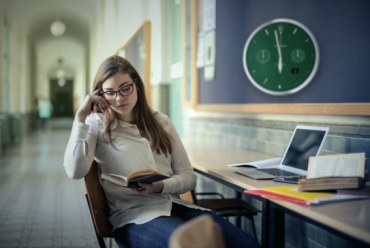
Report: {"hour": 5, "minute": 58}
